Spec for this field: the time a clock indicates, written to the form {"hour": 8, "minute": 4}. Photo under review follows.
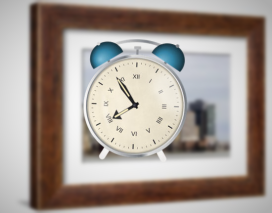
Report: {"hour": 7, "minute": 54}
